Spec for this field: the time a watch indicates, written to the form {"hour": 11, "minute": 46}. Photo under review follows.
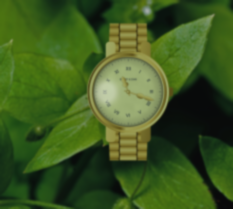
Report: {"hour": 11, "minute": 18}
